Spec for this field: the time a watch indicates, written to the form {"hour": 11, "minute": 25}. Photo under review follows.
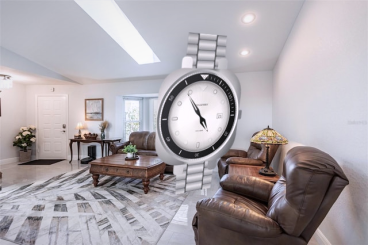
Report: {"hour": 4, "minute": 54}
